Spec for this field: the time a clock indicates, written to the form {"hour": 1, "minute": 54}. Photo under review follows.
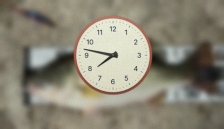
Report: {"hour": 7, "minute": 47}
